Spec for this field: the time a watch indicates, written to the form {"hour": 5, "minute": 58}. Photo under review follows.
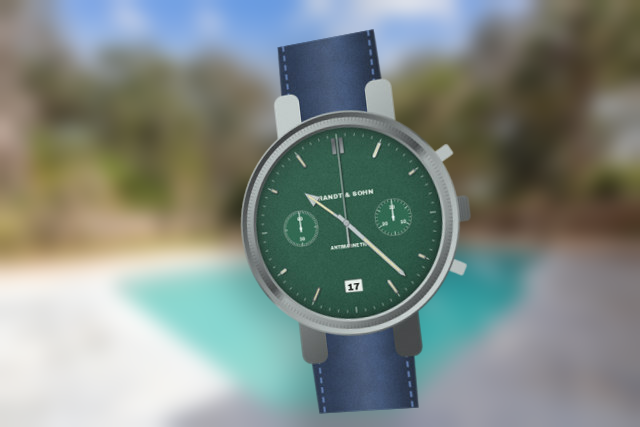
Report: {"hour": 10, "minute": 23}
